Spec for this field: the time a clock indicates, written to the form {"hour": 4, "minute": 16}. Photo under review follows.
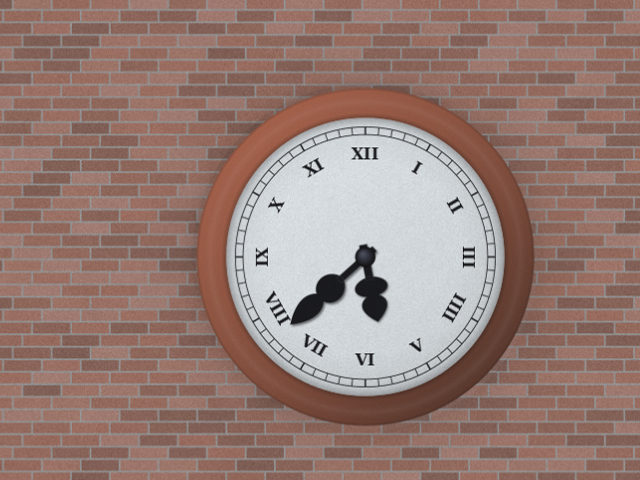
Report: {"hour": 5, "minute": 38}
